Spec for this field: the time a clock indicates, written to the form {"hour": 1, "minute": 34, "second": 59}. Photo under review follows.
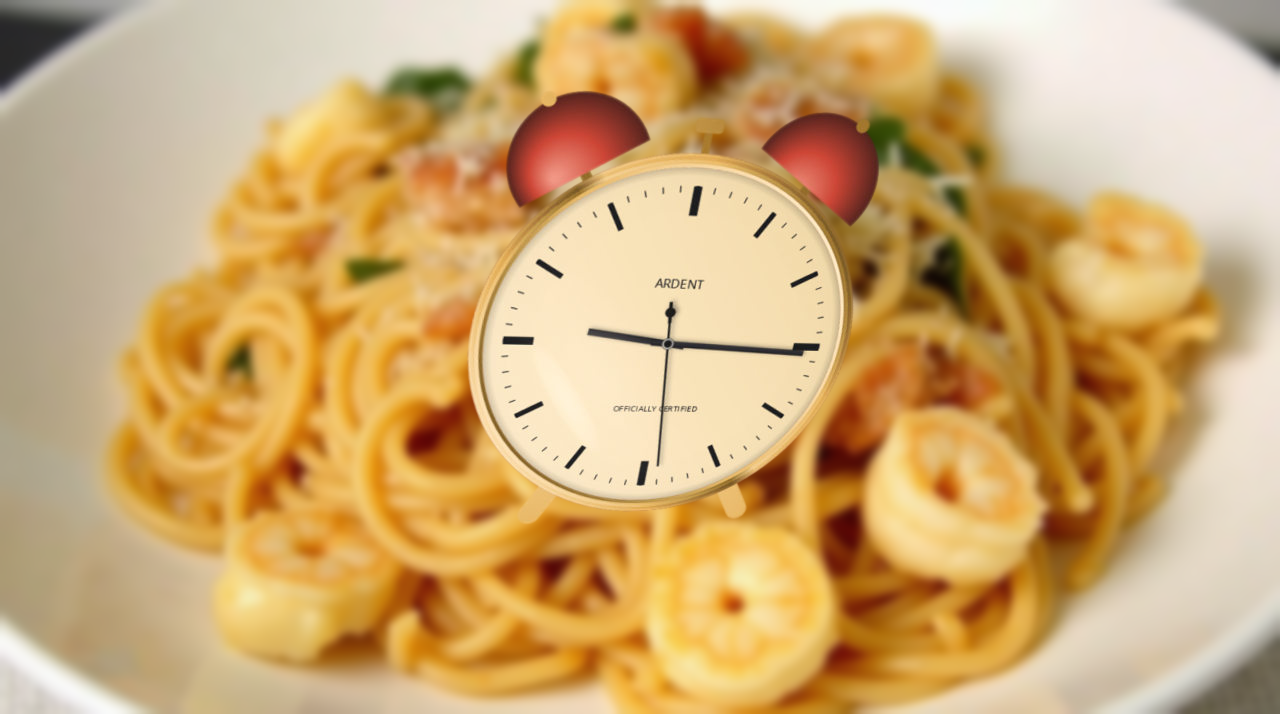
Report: {"hour": 9, "minute": 15, "second": 29}
